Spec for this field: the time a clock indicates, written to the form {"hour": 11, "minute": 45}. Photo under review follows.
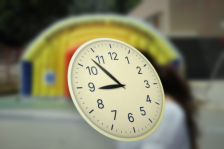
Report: {"hour": 8, "minute": 53}
